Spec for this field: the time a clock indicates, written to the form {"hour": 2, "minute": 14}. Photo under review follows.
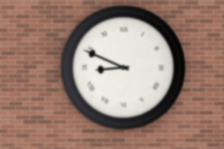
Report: {"hour": 8, "minute": 49}
